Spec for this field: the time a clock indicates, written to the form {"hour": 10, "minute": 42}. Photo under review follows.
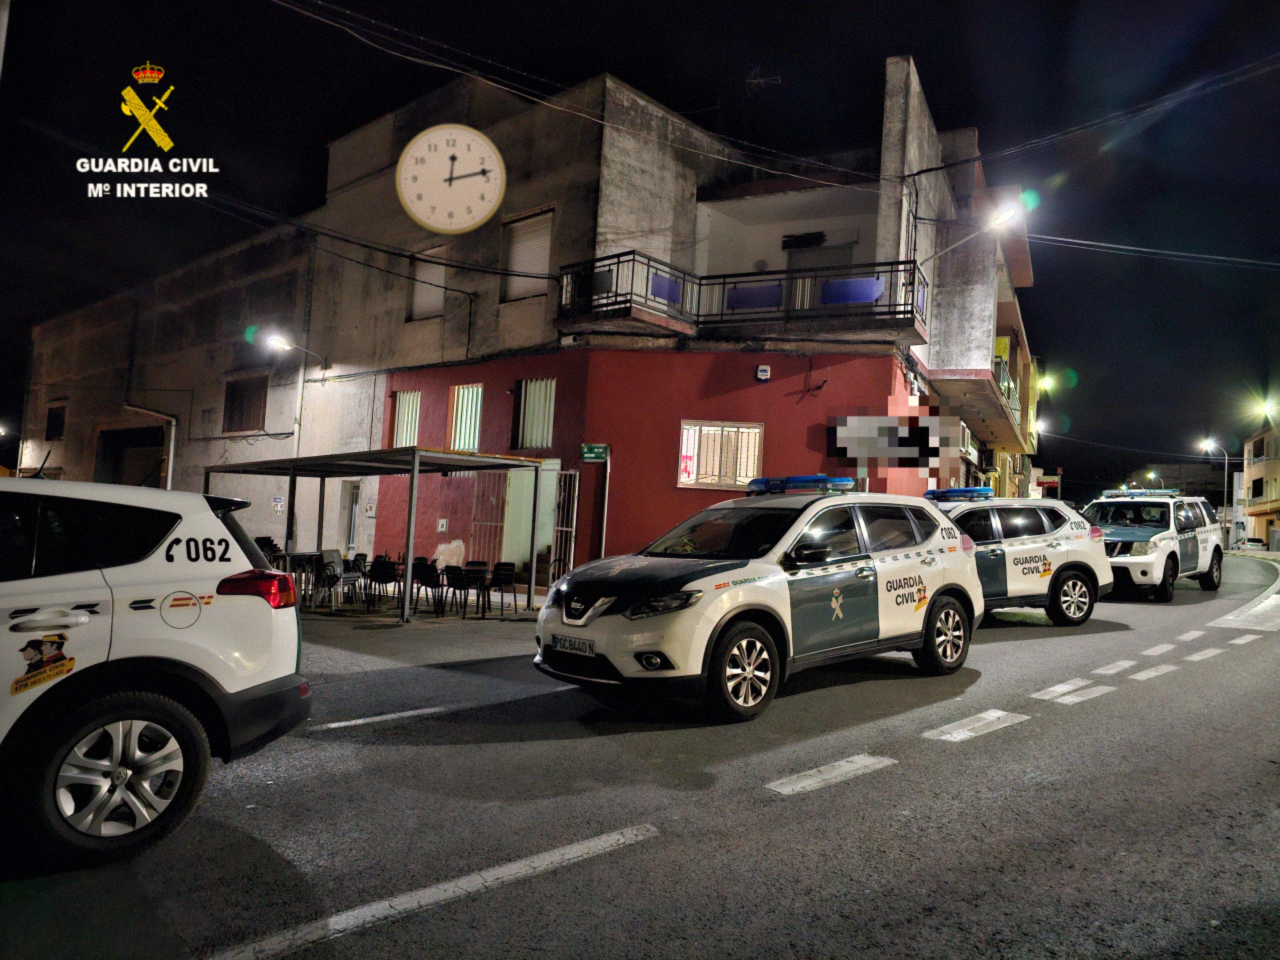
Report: {"hour": 12, "minute": 13}
